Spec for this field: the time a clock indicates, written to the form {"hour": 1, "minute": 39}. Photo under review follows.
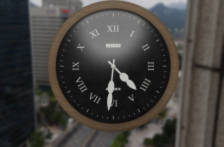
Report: {"hour": 4, "minute": 31}
